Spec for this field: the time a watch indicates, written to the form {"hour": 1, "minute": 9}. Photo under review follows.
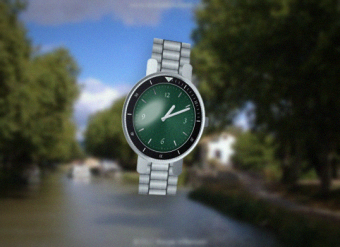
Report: {"hour": 1, "minute": 11}
